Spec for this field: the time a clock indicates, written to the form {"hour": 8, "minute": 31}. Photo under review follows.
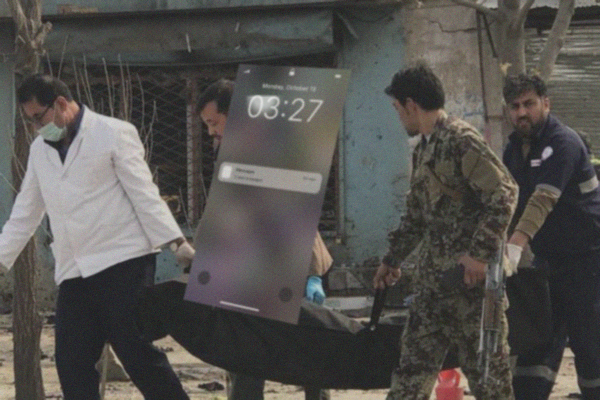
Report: {"hour": 3, "minute": 27}
